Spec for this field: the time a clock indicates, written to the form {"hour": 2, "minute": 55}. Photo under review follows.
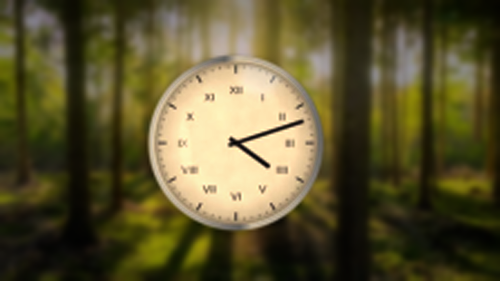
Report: {"hour": 4, "minute": 12}
